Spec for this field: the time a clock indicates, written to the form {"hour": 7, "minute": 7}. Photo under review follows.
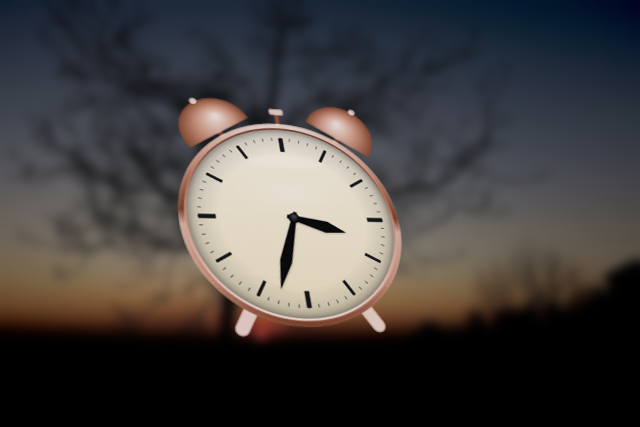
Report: {"hour": 3, "minute": 33}
